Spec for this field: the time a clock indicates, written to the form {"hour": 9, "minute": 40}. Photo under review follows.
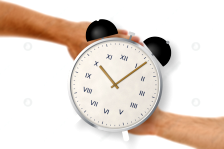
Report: {"hour": 10, "minute": 6}
